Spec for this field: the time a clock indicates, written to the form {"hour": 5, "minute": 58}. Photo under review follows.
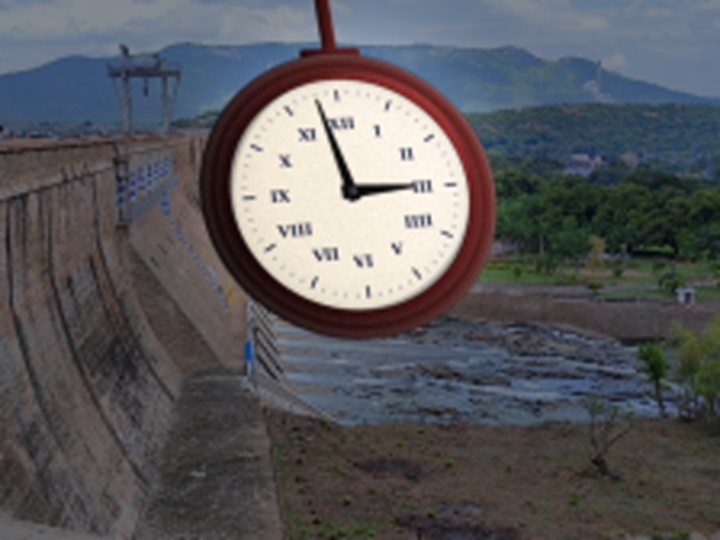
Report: {"hour": 2, "minute": 58}
